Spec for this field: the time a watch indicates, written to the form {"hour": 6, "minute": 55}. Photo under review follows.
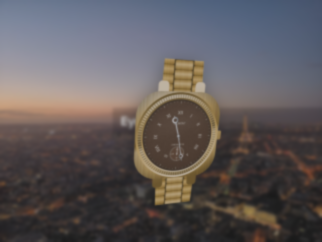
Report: {"hour": 11, "minute": 28}
